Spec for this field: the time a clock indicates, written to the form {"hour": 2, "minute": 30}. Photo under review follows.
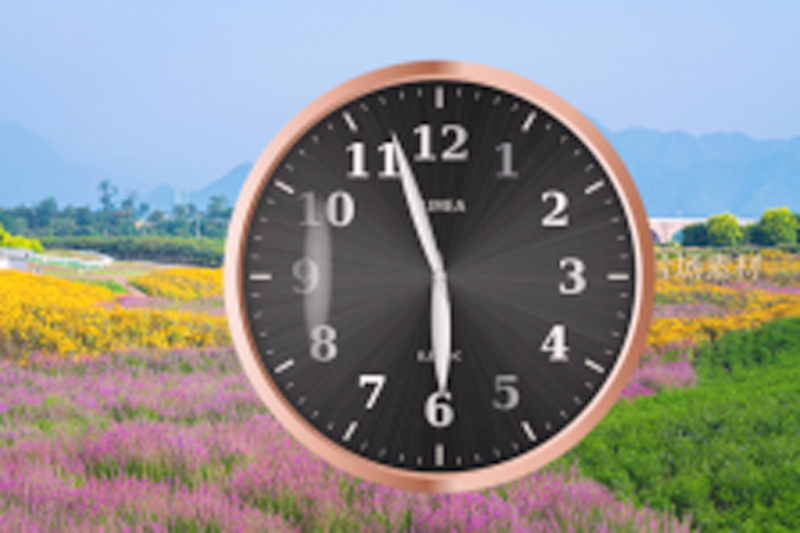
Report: {"hour": 5, "minute": 57}
